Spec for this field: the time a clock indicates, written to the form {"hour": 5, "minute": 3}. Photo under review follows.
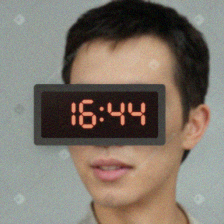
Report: {"hour": 16, "minute": 44}
